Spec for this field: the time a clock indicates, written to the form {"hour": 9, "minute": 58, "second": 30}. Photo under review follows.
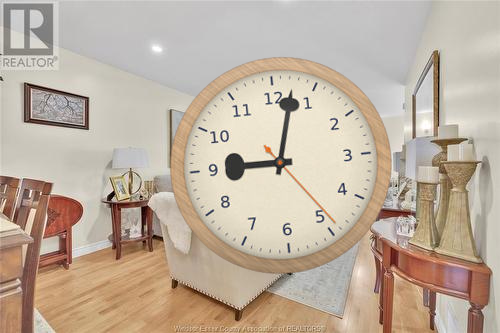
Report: {"hour": 9, "minute": 2, "second": 24}
